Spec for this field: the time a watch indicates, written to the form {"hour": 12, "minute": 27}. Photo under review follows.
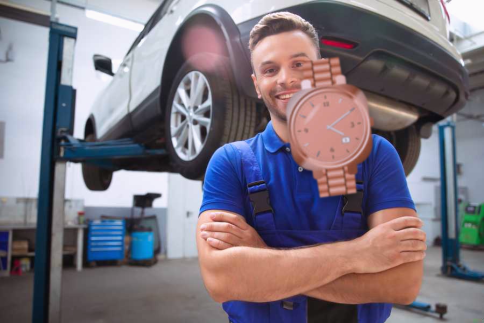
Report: {"hour": 4, "minute": 10}
